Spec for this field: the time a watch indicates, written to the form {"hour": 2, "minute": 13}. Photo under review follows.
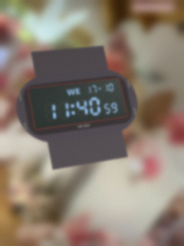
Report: {"hour": 11, "minute": 40}
